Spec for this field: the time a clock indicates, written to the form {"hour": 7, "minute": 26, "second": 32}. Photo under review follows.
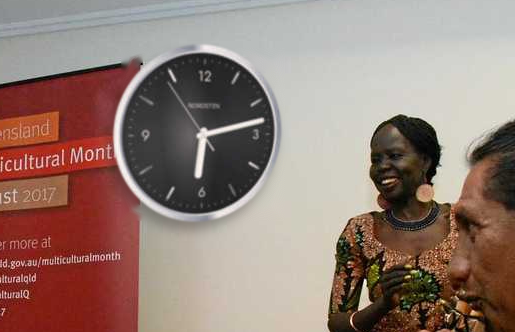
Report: {"hour": 6, "minute": 12, "second": 54}
